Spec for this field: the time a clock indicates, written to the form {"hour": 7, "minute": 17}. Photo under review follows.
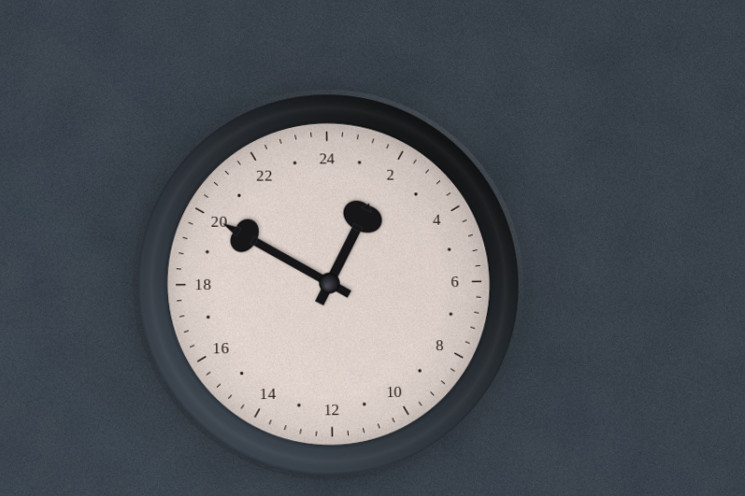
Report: {"hour": 1, "minute": 50}
